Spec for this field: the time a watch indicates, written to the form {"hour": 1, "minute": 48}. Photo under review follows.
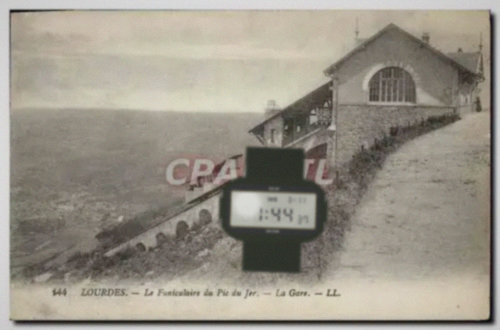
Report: {"hour": 1, "minute": 44}
